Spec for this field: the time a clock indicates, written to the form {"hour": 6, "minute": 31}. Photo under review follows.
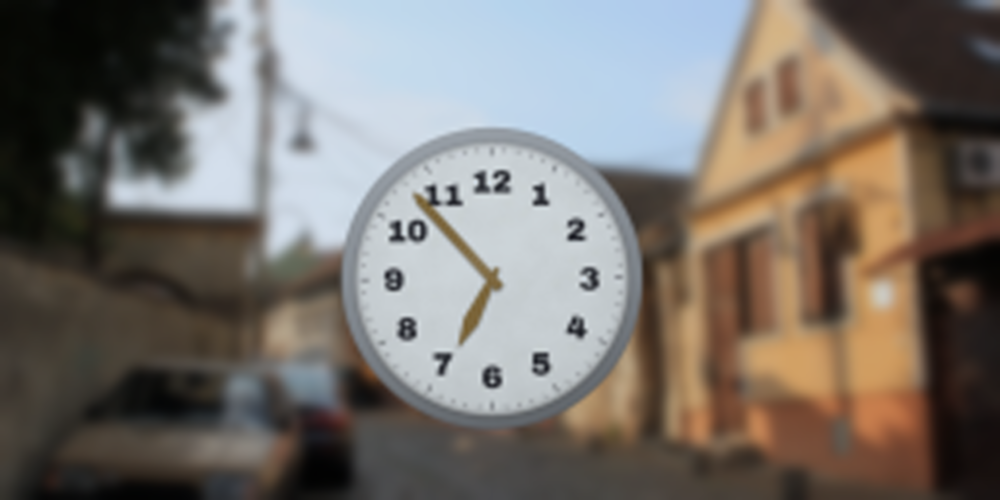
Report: {"hour": 6, "minute": 53}
